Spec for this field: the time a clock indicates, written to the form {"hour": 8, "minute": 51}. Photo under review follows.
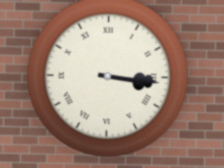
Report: {"hour": 3, "minute": 16}
